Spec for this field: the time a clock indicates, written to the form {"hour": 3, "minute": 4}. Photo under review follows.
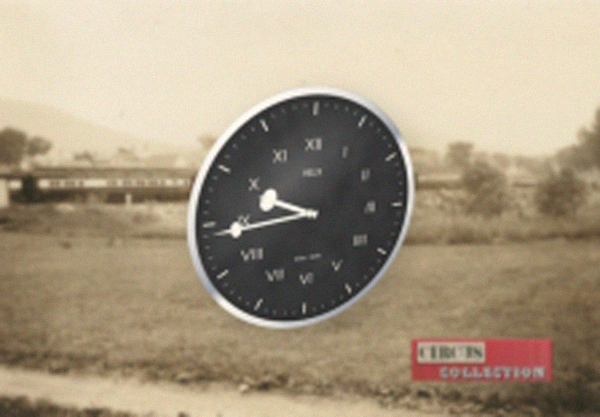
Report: {"hour": 9, "minute": 44}
